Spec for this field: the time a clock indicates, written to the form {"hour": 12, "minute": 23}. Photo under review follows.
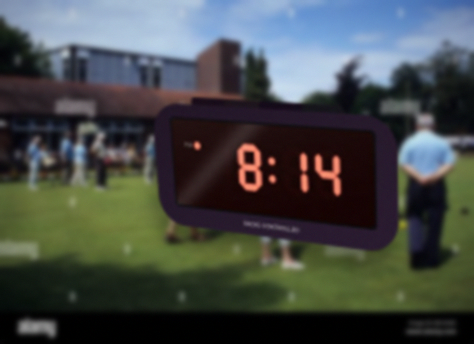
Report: {"hour": 8, "minute": 14}
